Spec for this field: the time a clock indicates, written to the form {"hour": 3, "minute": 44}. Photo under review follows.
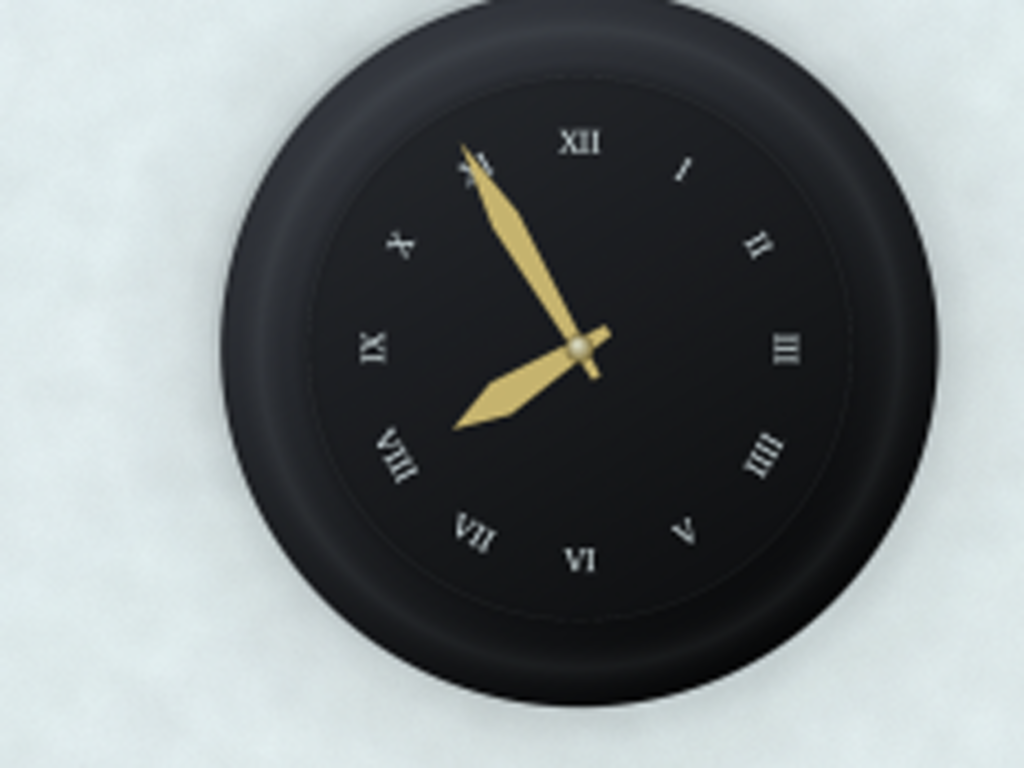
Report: {"hour": 7, "minute": 55}
